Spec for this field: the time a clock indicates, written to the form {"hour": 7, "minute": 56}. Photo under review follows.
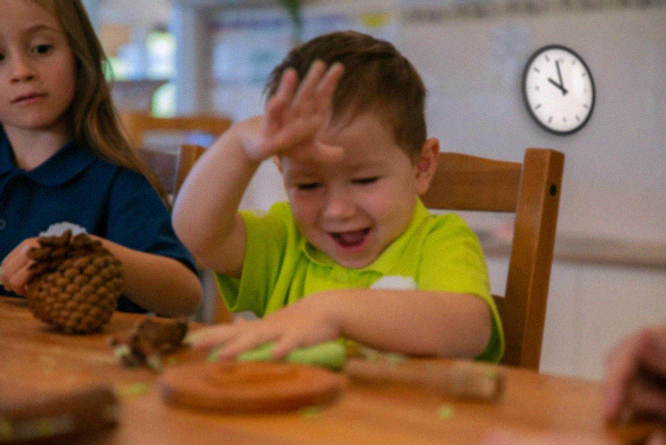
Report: {"hour": 9, "minute": 58}
